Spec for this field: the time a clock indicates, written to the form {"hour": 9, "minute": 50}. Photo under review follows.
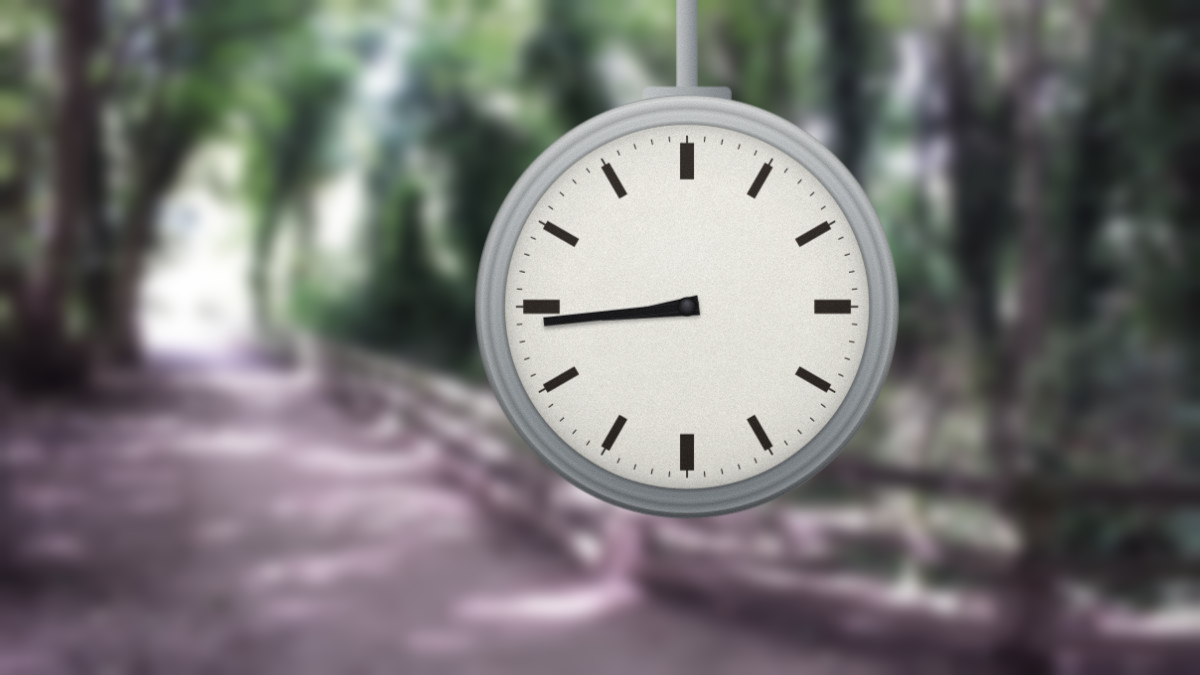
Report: {"hour": 8, "minute": 44}
